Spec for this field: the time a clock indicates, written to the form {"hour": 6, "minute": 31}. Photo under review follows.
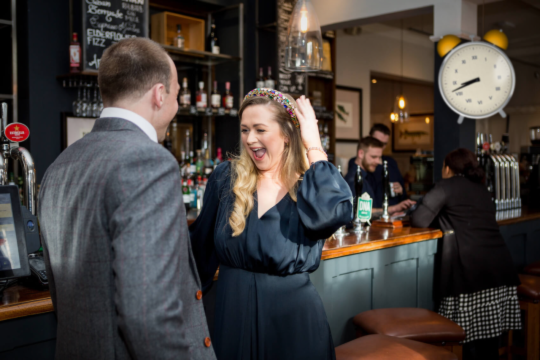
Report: {"hour": 8, "minute": 42}
